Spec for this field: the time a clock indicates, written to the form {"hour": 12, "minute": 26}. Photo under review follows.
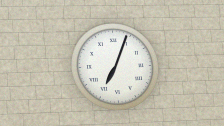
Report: {"hour": 7, "minute": 4}
